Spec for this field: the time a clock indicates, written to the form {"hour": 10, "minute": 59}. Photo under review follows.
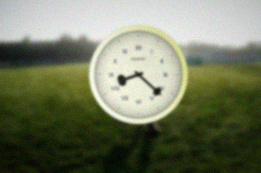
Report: {"hour": 8, "minute": 22}
